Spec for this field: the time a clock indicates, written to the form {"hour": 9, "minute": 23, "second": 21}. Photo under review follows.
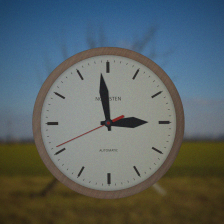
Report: {"hour": 2, "minute": 58, "second": 41}
